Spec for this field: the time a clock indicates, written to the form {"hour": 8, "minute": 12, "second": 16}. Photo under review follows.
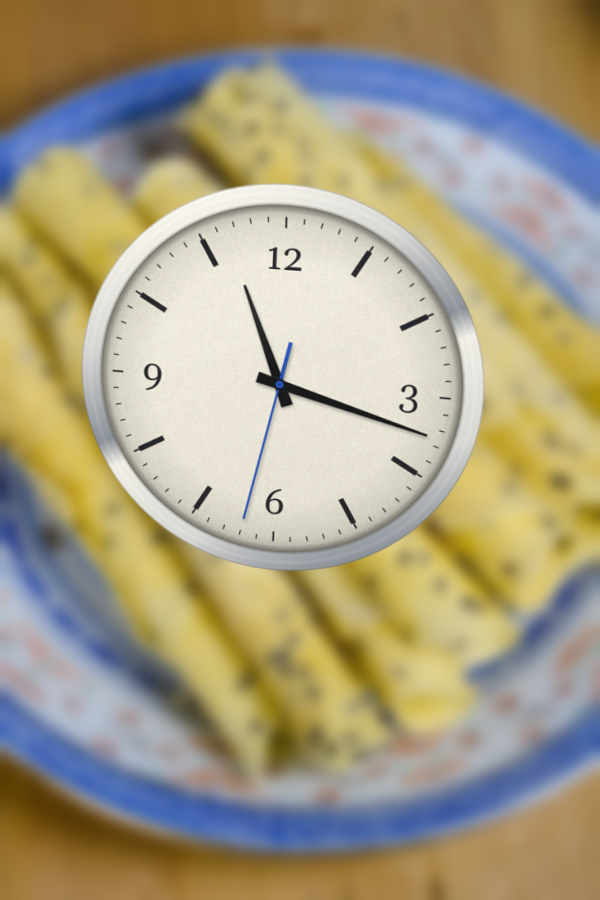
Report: {"hour": 11, "minute": 17, "second": 32}
